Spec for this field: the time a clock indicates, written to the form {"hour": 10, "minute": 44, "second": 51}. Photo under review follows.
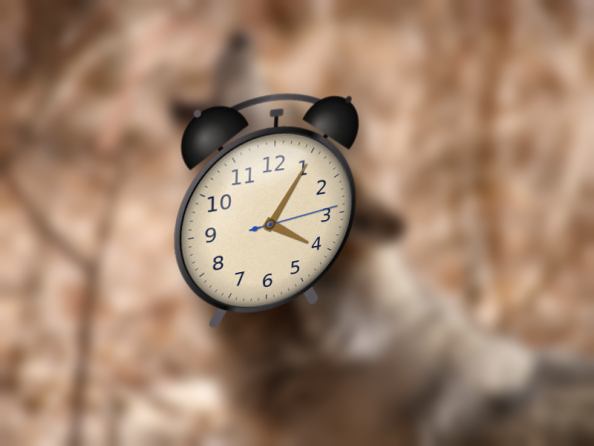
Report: {"hour": 4, "minute": 5, "second": 14}
